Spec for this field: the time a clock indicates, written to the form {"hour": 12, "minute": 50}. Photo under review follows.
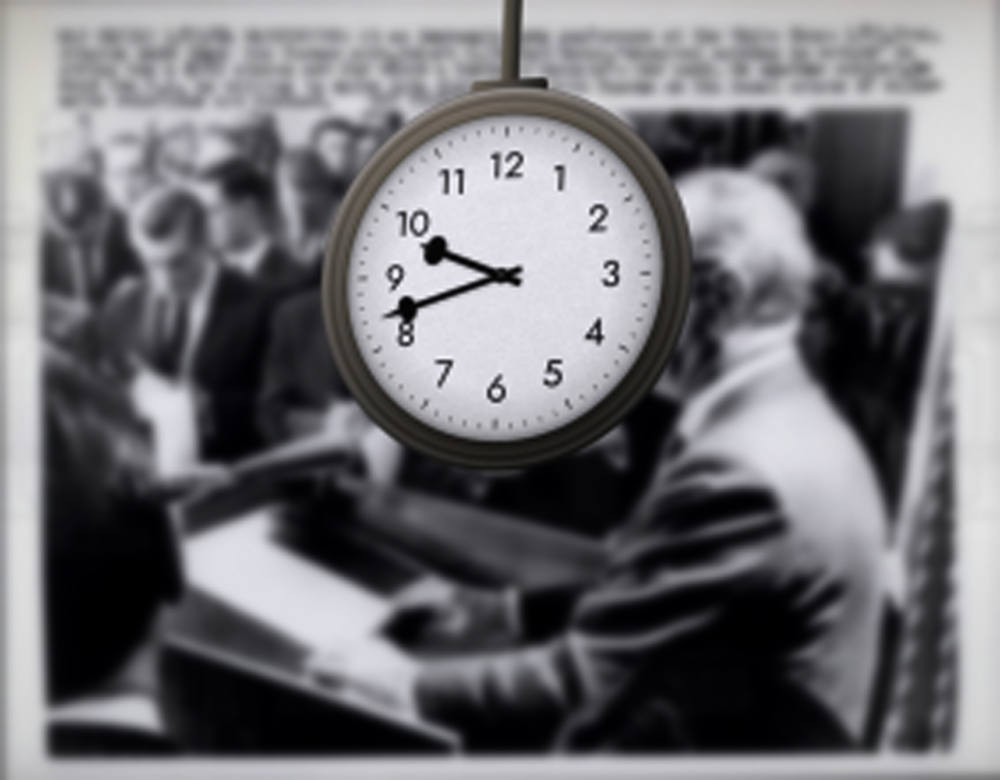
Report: {"hour": 9, "minute": 42}
